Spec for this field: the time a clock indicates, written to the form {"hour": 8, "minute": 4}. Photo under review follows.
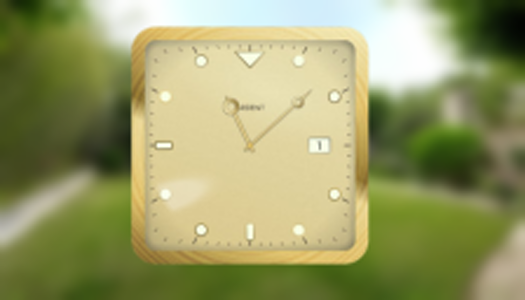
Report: {"hour": 11, "minute": 8}
